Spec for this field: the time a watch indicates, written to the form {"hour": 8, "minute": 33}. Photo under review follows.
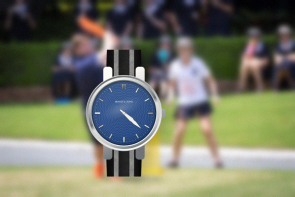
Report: {"hour": 4, "minute": 22}
